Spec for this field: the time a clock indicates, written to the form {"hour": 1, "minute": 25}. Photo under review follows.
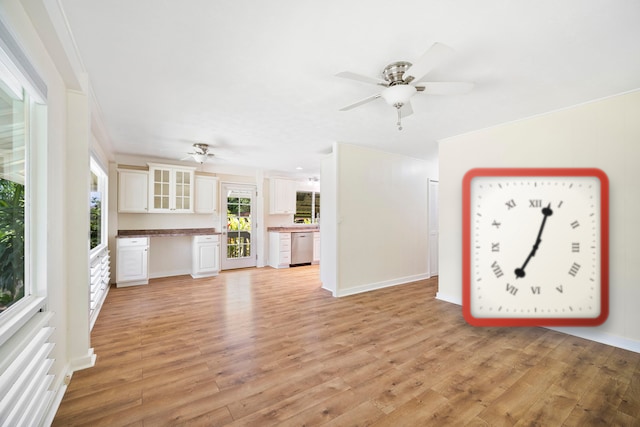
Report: {"hour": 7, "minute": 3}
